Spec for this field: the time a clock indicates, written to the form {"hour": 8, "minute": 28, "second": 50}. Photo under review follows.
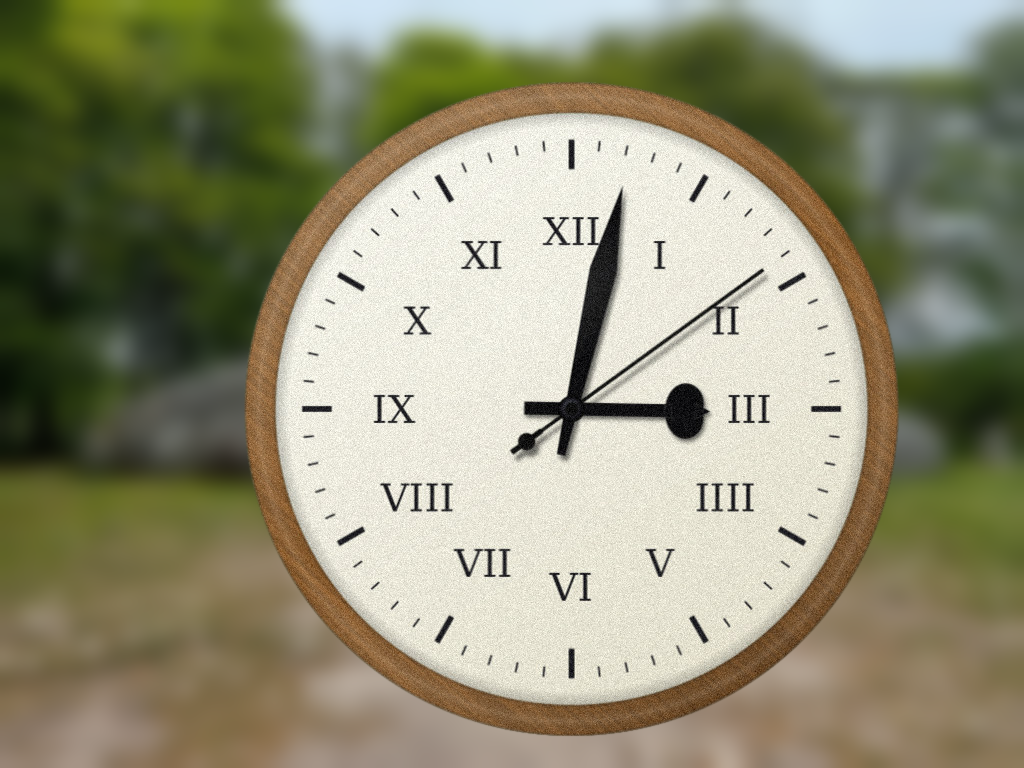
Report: {"hour": 3, "minute": 2, "second": 9}
